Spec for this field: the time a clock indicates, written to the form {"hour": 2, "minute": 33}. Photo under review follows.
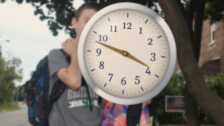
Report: {"hour": 3, "minute": 48}
